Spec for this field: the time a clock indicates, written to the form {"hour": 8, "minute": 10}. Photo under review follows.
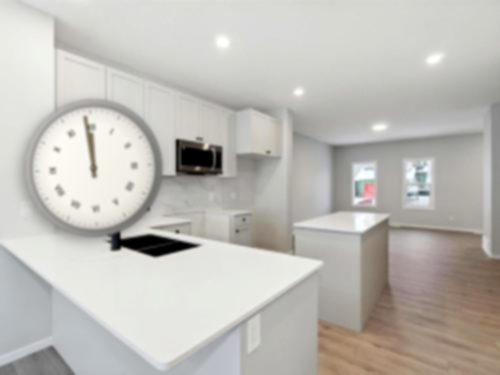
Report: {"hour": 11, "minute": 59}
